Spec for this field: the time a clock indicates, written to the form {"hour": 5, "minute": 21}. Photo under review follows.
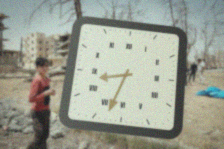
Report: {"hour": 8, "minute": 33}
